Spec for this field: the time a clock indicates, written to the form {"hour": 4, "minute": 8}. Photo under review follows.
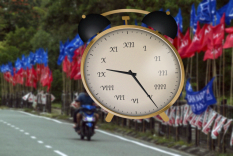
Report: {"hour": 9, "minute": 25}
